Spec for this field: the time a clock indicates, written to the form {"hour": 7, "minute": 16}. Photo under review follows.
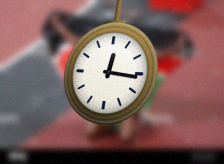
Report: {"hour": 12, "minute": 16}
